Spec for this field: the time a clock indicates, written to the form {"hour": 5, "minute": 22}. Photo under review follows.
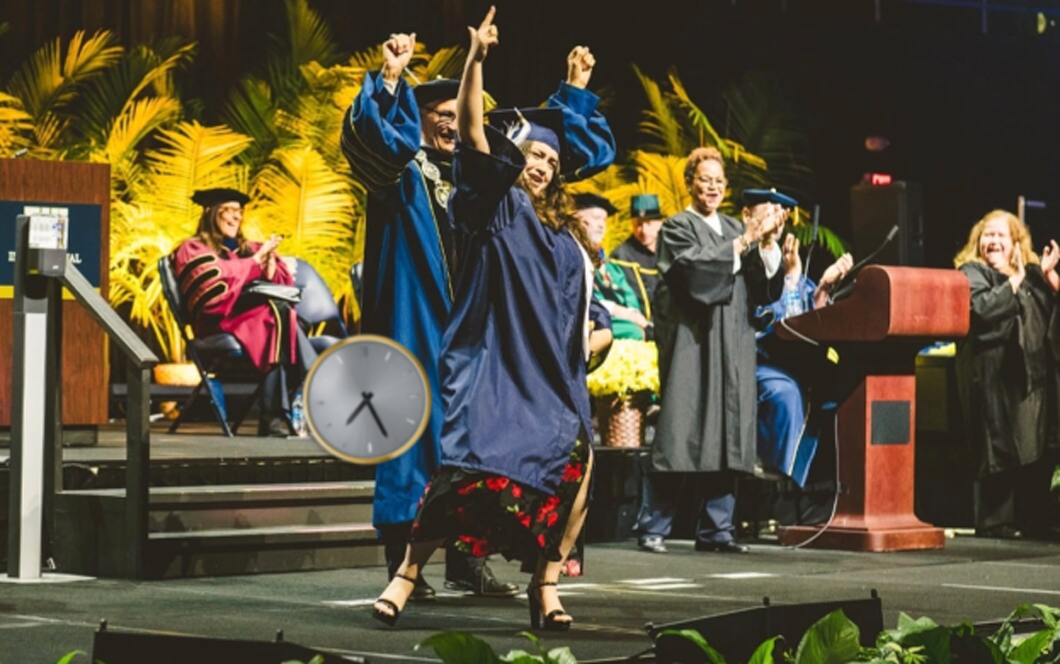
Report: {"hour": 7, "minute": 26}
